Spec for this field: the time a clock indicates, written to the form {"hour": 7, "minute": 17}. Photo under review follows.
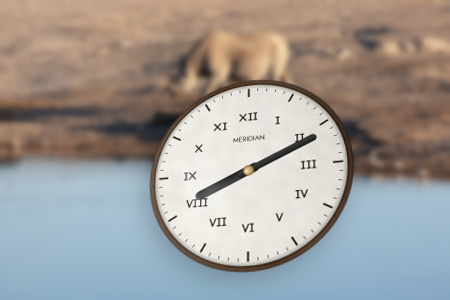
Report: {"hour": 8, "minute": 11}
